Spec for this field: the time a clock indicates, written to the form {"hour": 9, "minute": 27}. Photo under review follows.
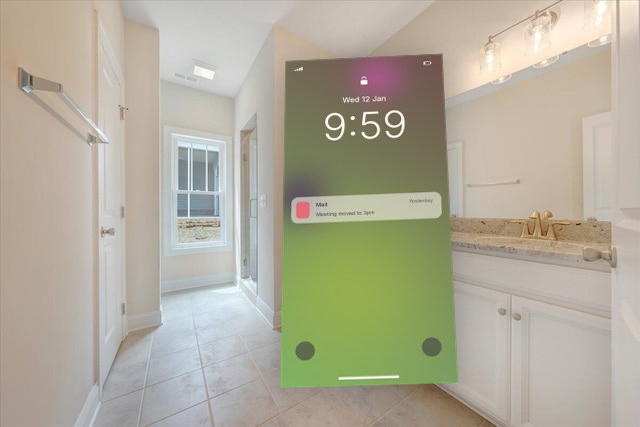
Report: {"hour": 9, "minute": 59}
